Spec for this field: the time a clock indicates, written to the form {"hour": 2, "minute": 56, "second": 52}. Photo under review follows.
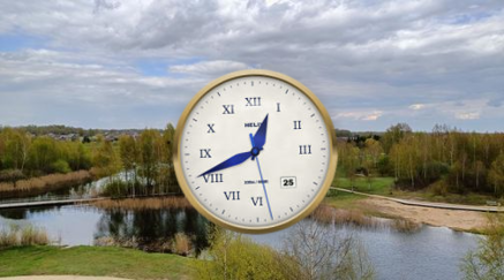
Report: {"hour": 12, "minute": 41, "second": 28}
